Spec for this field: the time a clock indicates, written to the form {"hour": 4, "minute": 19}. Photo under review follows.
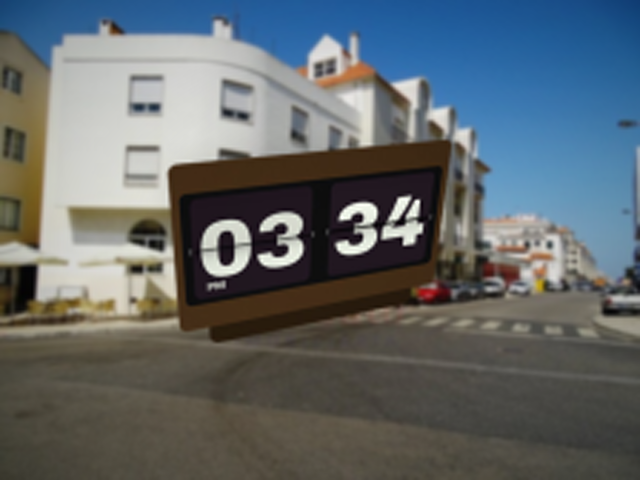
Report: {"hour": 3, "minute": 34}
